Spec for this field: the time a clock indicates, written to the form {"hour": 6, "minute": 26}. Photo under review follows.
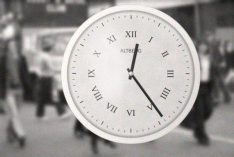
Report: {"hour": 12, "minute": 24}
